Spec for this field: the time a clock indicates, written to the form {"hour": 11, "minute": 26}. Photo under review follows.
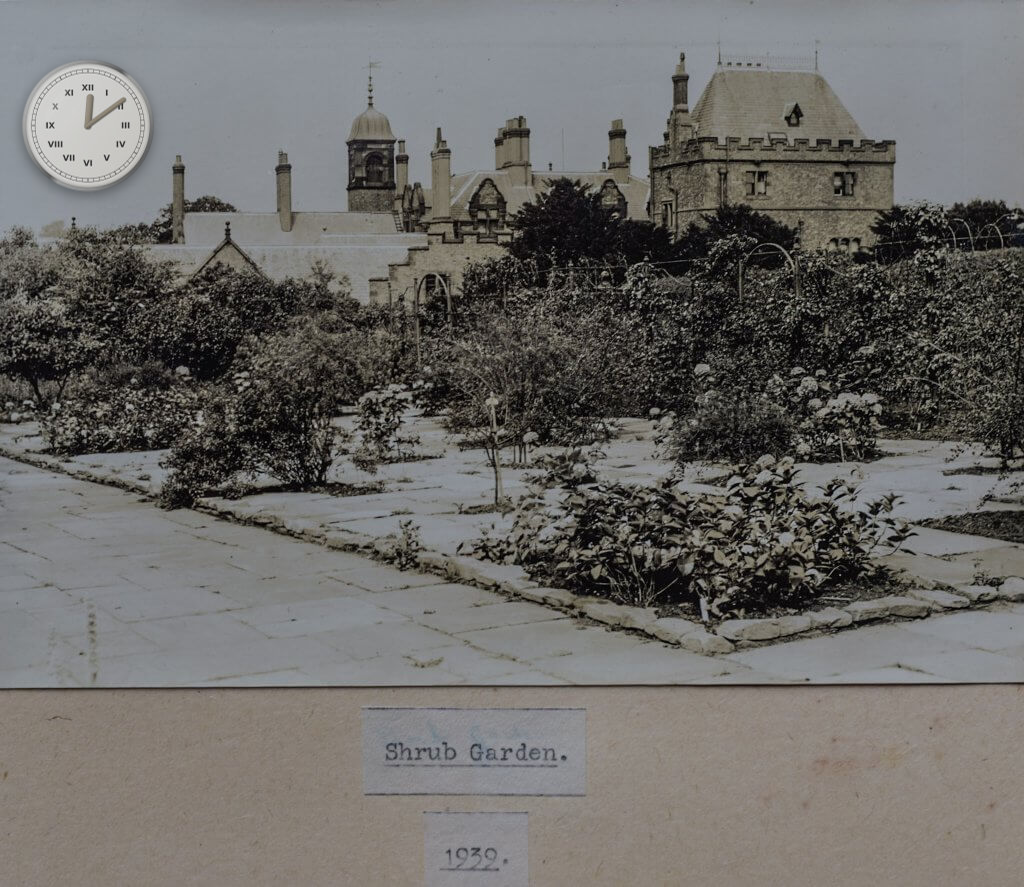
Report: {"hour": 12, "minute": 9}
